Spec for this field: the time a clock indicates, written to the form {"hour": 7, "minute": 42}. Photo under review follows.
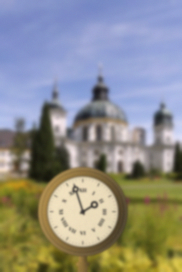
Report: {"hour": 1, "minute": 57}
